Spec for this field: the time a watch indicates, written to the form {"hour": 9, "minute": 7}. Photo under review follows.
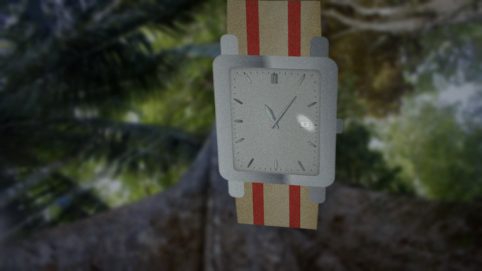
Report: {"hour": 11, "minute": 6}
